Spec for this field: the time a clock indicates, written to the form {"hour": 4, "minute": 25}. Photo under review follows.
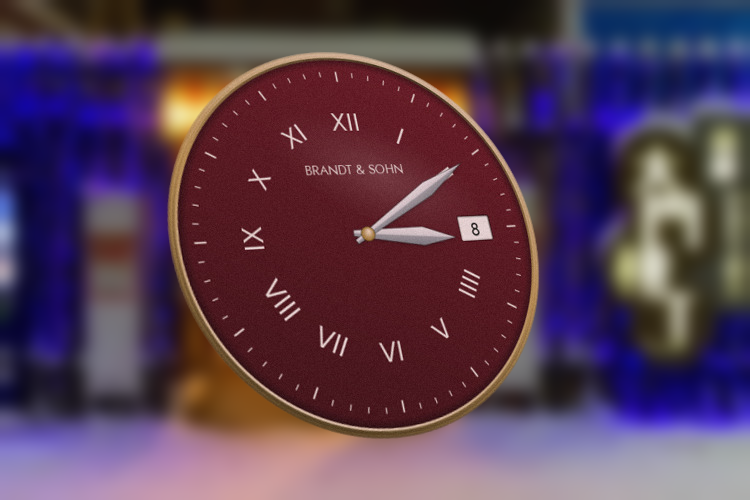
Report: {"hour": 3, "minute": 10}
